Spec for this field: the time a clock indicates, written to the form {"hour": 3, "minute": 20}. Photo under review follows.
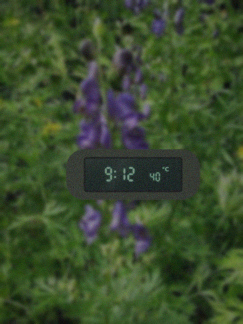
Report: {"hour": 9, "minute": 12}
